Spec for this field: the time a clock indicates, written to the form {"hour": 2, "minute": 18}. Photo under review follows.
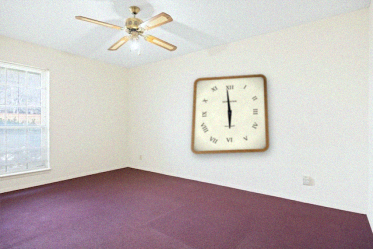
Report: {"hour": 5, "minute": 59}
